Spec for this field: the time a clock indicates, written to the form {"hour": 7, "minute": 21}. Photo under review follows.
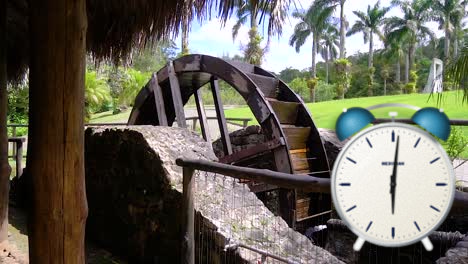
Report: {"hour": 6, "minute": 1}
